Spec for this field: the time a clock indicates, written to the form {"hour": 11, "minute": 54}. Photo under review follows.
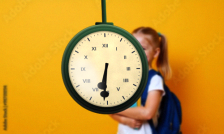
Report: {"hour": 6, "minute": 31}
